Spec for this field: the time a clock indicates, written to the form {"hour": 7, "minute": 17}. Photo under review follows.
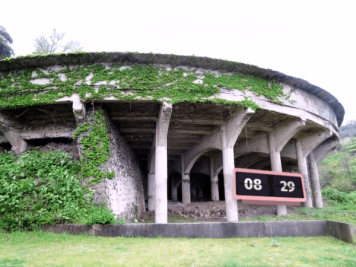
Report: {"hour": 8, "minute": 29}
